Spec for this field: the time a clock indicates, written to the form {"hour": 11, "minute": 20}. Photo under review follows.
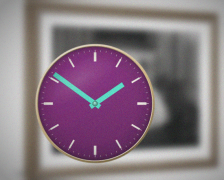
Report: {"hour": 1, "minute": 51}
